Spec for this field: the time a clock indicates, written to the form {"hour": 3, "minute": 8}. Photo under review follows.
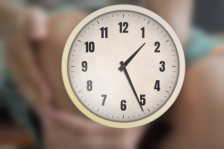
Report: {"hour": 1, "minute": 26}
